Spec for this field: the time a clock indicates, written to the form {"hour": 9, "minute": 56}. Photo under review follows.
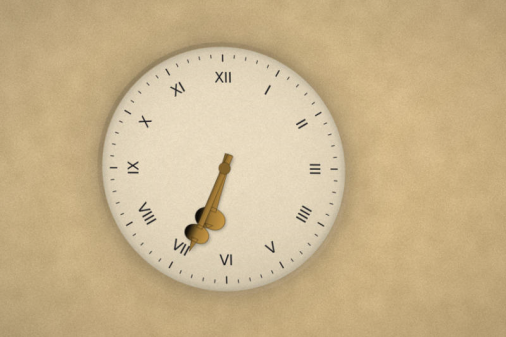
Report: {"hour": 6, "minute": 34}
